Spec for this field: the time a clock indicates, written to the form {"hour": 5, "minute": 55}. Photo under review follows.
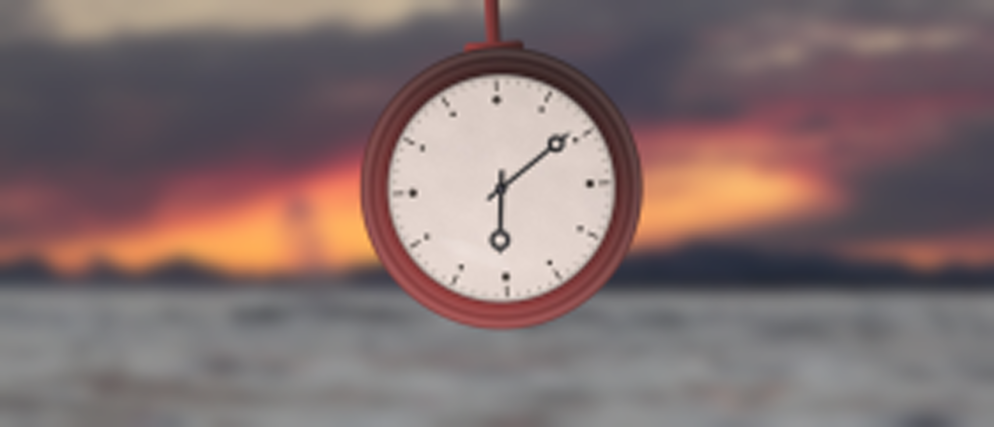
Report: {"hour": 6, "minute": 9}
